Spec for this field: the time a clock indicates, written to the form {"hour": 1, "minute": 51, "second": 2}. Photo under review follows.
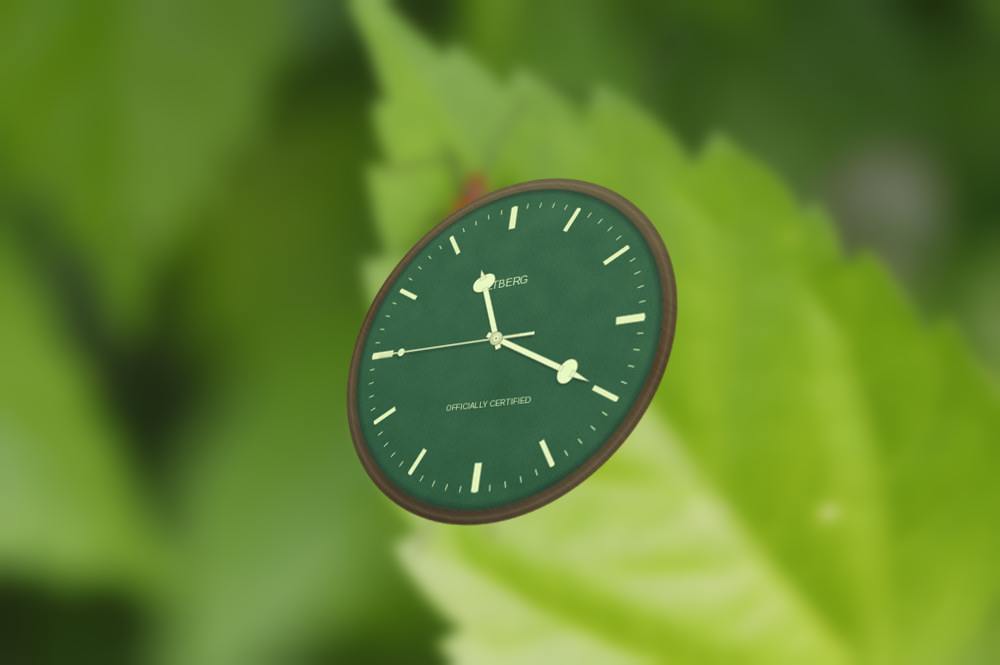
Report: {"hour": 11, "minute": 19, "second": 45}
